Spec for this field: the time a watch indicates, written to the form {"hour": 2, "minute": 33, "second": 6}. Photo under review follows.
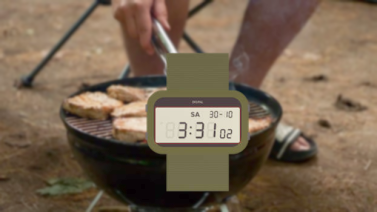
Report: {"hour": 3, "minute": 31, "second": 2}
